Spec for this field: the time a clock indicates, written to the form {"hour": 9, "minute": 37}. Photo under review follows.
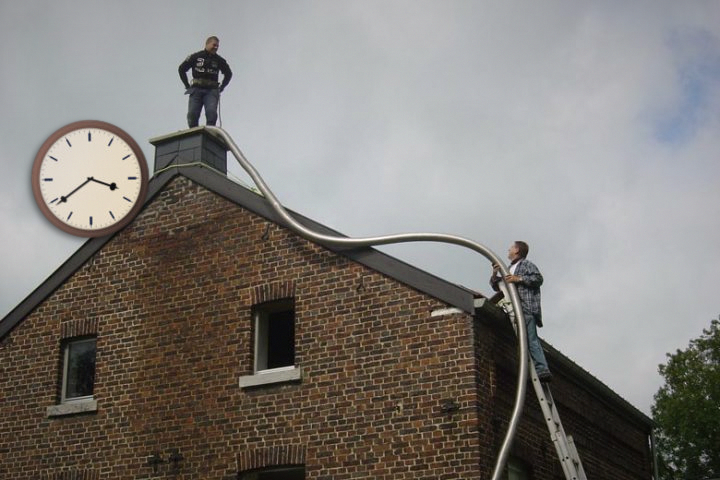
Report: {"hour": 3, "minute": 39}
